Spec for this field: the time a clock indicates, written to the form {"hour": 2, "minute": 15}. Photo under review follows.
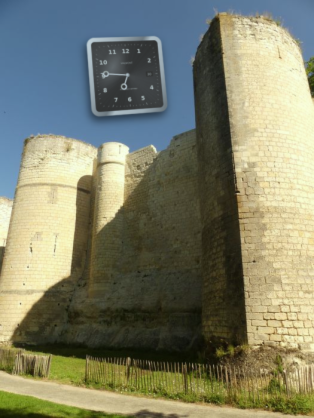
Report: {"hour": 6, "minute": 46}
